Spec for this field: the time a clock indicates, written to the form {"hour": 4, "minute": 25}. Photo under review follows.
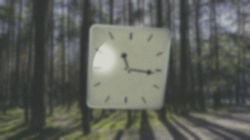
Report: {"hour": 11, "minute": 16}
